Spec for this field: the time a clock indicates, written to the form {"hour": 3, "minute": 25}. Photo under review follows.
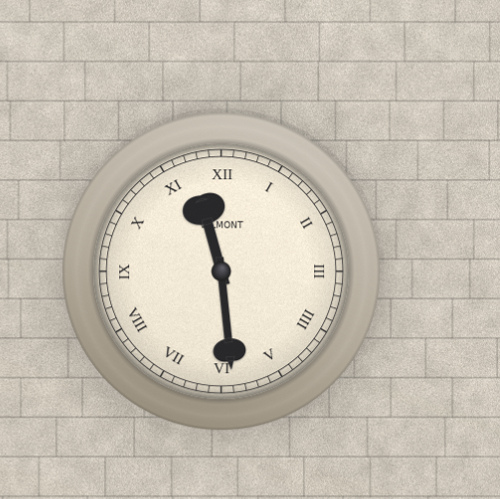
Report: {"hour": 11, "minute": 29}
